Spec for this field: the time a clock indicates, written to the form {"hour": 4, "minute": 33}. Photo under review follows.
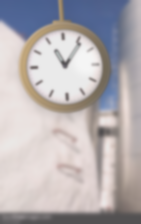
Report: {"hour": 11, "minute": 6}
